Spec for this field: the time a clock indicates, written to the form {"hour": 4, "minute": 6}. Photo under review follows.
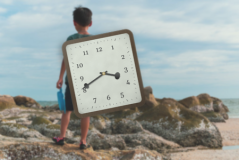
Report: {"hour": 3, "minute": 41}
